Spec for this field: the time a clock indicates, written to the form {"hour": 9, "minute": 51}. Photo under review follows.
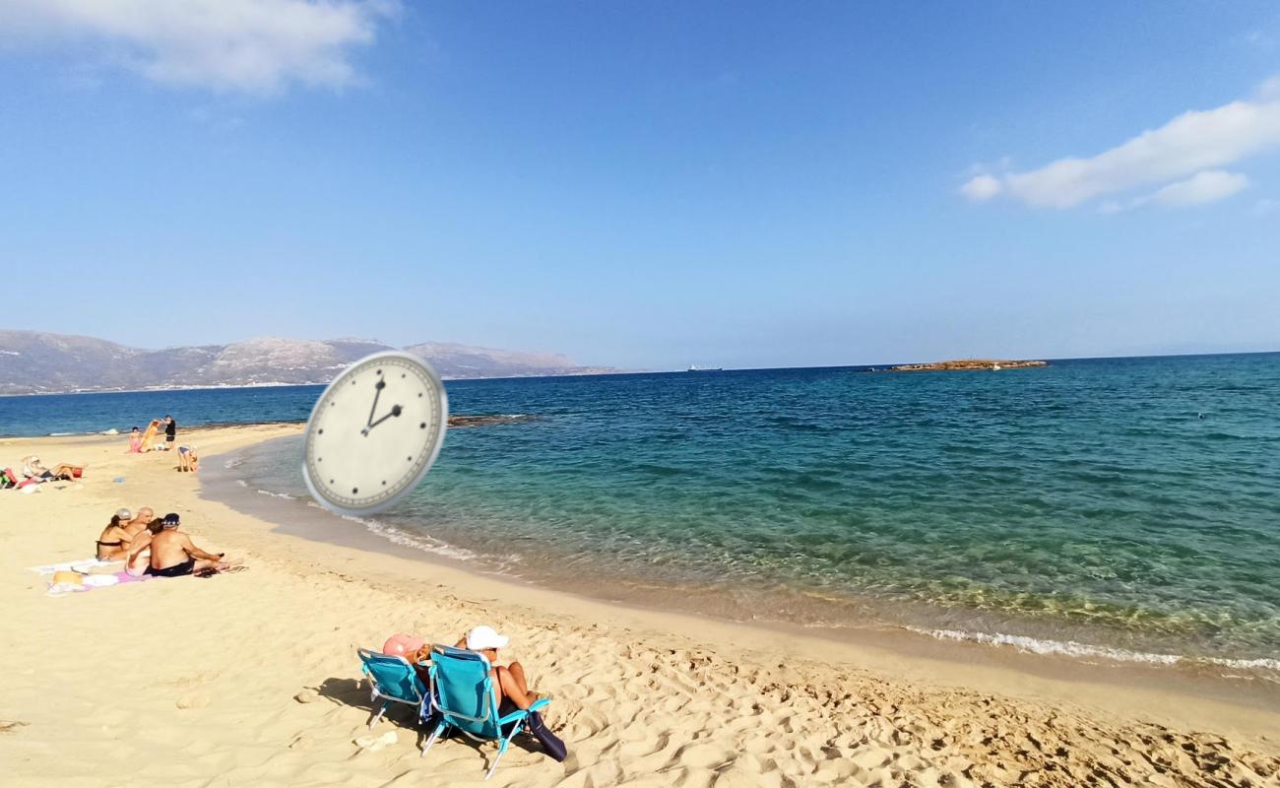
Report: {"hour": 2, "minute": 1}
